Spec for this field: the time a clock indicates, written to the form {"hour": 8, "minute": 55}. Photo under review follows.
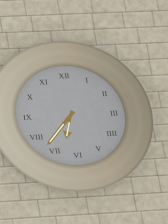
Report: {"hour": 6, "minute": 37}
